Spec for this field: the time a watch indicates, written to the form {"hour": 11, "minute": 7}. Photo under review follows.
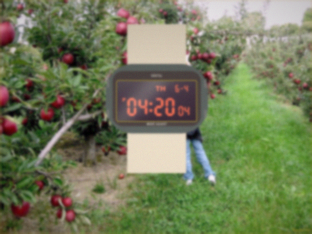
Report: {"hour": 4, "minute": 20}
